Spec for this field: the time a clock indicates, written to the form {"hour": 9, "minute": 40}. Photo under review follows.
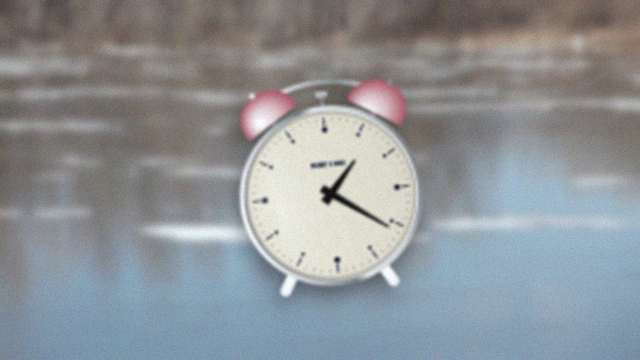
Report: {"hour": 1, "minute": 21}
